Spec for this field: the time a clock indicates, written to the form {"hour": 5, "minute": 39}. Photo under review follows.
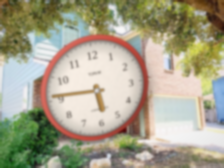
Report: {"hour": 5, "minute": 46}
